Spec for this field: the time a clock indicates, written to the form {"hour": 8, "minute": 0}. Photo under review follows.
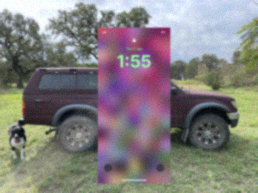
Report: {"hour": 1, "minute": 55}
